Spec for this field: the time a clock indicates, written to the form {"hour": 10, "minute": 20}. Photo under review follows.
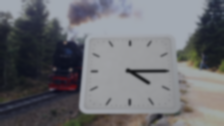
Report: {"hour": 4, "minute": 15}
